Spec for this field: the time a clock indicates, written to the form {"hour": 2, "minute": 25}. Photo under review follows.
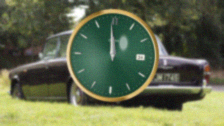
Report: {"hour": 11, "minute": 59}
